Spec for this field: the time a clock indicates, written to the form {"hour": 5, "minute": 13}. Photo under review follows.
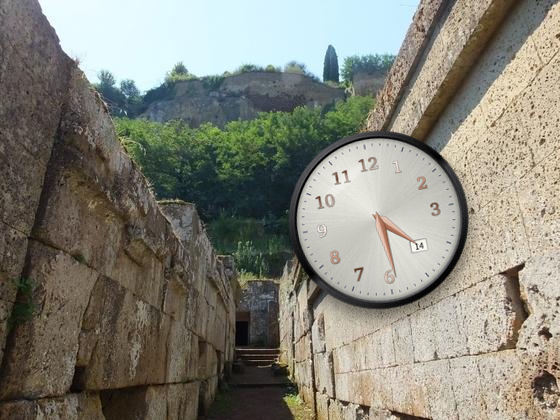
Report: {"hour": 4, "minute": 29}
